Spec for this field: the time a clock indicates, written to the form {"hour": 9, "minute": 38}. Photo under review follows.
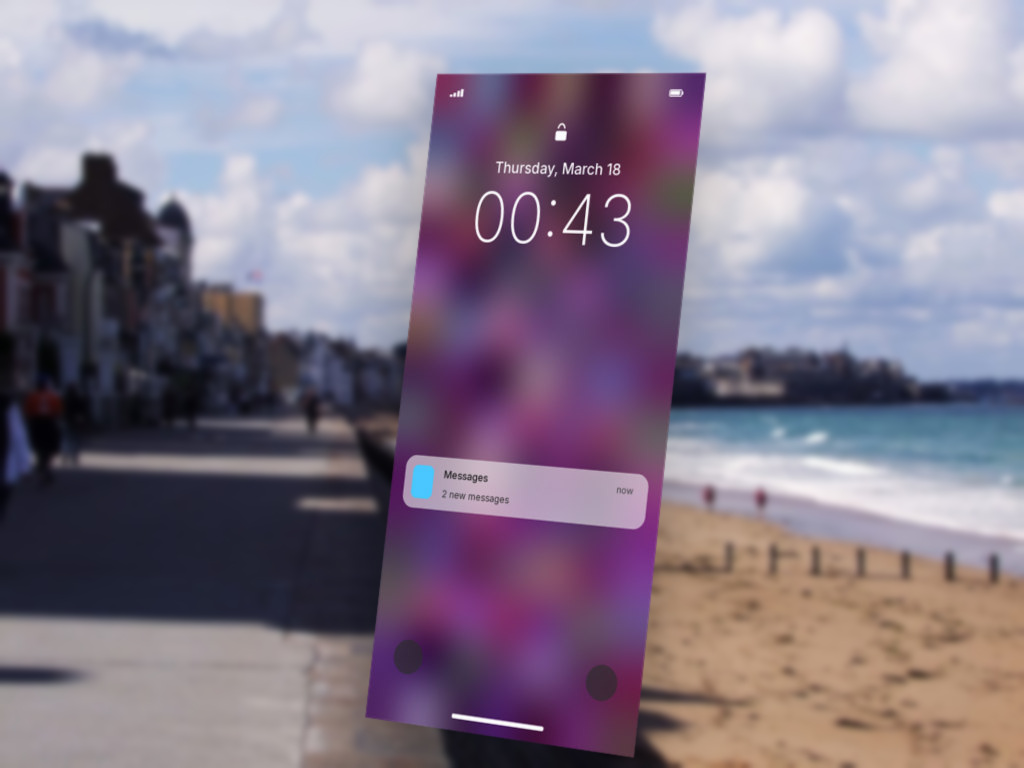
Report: {"hour": 0, "minute": 43}
